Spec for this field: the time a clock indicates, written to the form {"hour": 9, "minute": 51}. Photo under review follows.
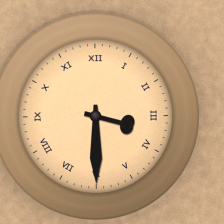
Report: {"hour": 3, "minute": 30}
